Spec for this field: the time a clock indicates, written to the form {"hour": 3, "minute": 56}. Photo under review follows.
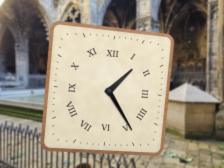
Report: {"hour": 1, "minute": 24}
